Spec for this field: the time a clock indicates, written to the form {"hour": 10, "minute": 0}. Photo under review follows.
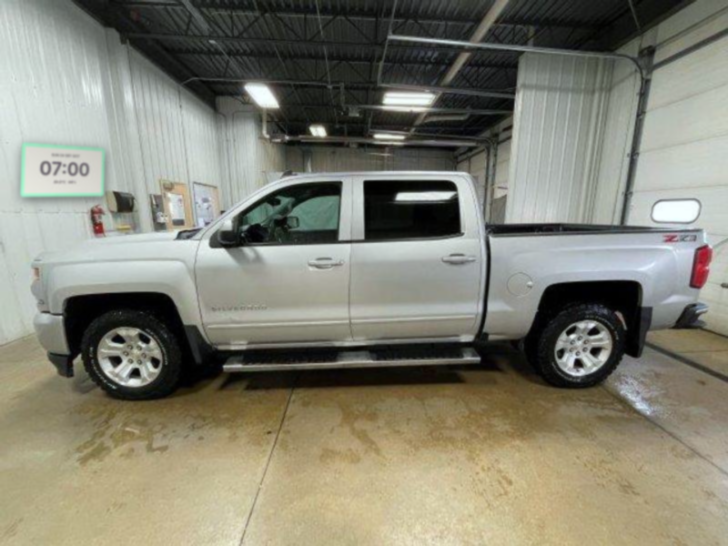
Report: {"hour": 7, "minute": 0}
